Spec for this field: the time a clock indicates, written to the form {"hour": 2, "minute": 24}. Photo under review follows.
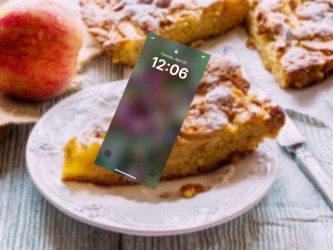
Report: {"hour": 12, "minute": 6}
